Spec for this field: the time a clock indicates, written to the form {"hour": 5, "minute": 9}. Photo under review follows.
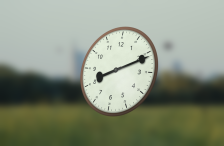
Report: {"hour": 8, "minute": 11}
